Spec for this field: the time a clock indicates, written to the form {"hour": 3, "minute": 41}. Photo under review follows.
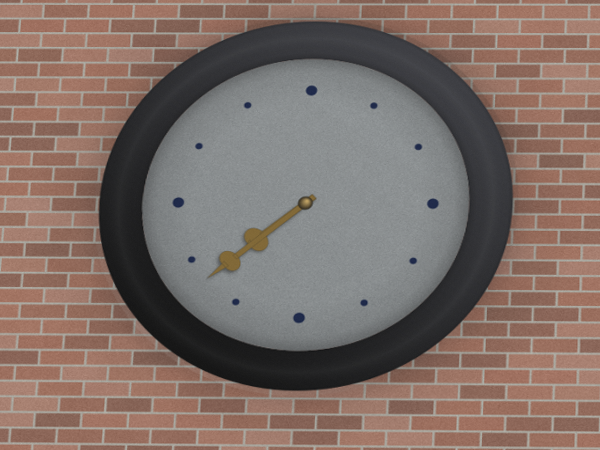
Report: {"hour": 7, "minute": 38}
